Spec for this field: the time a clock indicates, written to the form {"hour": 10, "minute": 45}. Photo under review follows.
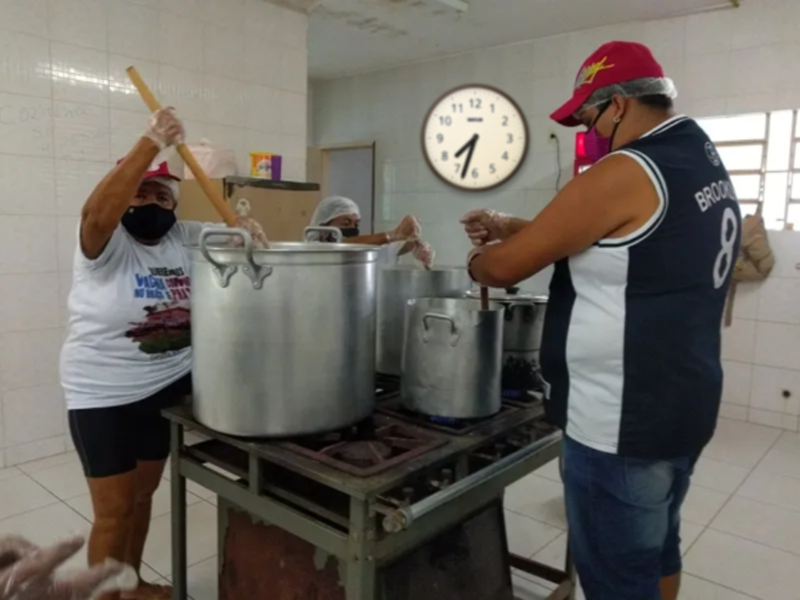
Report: {"hour": 7, "minute": 33}
